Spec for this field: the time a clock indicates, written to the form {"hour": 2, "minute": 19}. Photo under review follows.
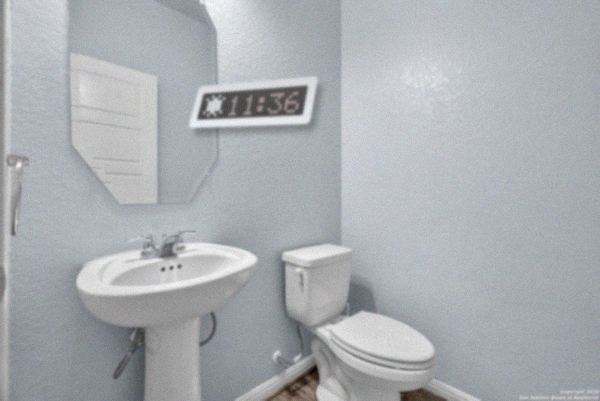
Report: {"hour": 11, "minute": 36}
